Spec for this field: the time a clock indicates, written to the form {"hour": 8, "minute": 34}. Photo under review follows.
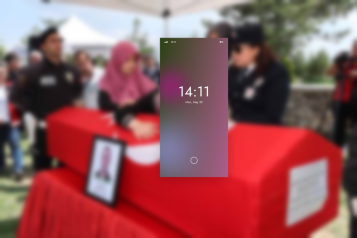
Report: {"hour": 14, "minute": 11}
